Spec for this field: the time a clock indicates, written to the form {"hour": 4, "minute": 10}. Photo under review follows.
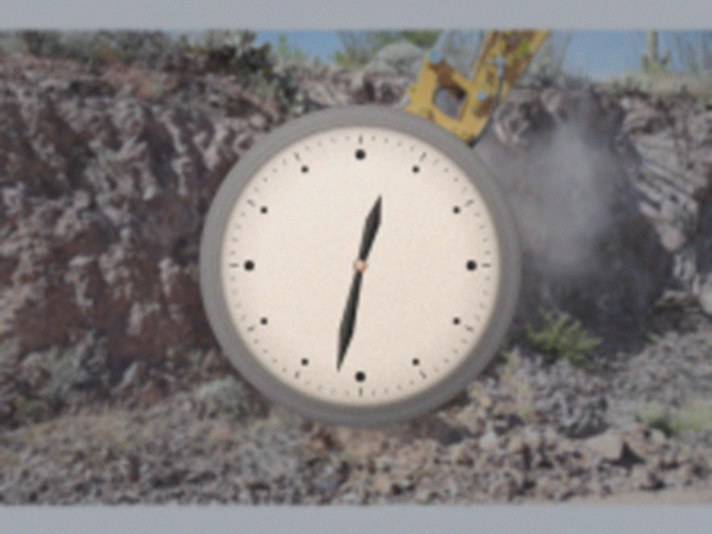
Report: {"hour": 12, "minute": 32}
